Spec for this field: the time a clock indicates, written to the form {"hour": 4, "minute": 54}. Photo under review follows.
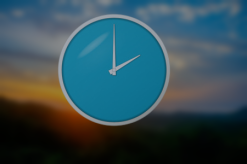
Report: {"hour": 2, "minute": 0}
